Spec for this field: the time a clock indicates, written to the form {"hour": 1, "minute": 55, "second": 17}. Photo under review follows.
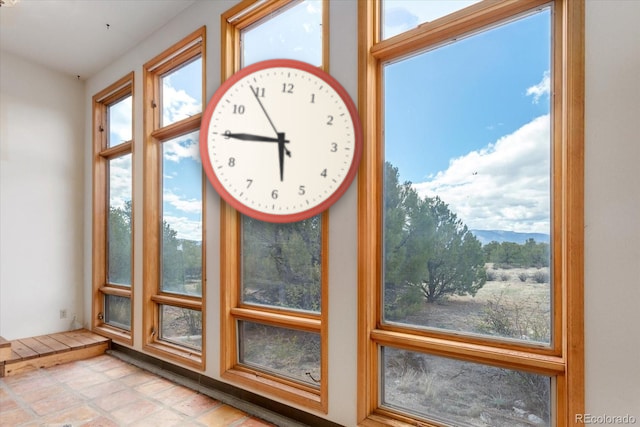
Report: {"hour": 5, "minute": 44, "second": 54}
